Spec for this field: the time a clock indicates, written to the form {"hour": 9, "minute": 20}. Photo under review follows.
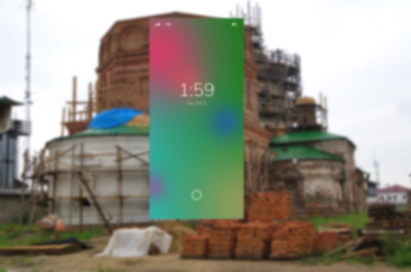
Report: {"hour": 1, "minute": 59}
